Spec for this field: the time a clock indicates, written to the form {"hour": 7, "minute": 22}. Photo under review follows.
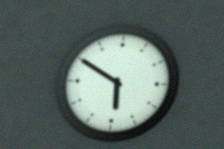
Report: {"hour": 5, "minute": 50}
